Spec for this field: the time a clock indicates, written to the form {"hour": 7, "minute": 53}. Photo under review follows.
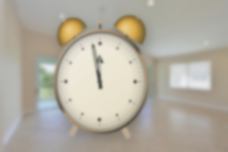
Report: {"hour": 11, "minute": 58}
